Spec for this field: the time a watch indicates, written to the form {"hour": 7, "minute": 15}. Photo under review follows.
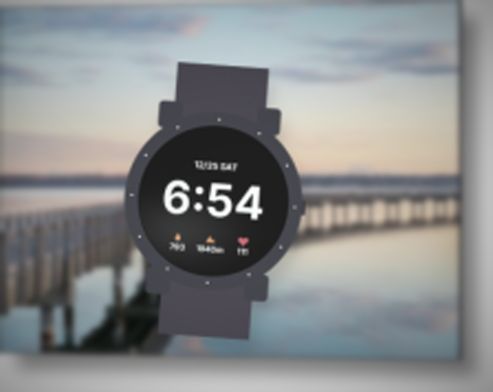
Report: {"hour": 6, "minute": 54}
